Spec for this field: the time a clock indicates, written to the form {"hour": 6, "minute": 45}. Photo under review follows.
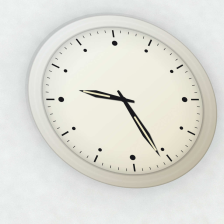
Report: {"hour": 9, "minute": 26}
